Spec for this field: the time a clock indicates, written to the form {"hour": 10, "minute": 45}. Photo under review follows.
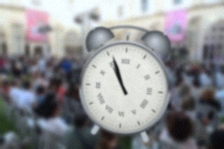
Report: {"hour": 10, "minute": 56}
